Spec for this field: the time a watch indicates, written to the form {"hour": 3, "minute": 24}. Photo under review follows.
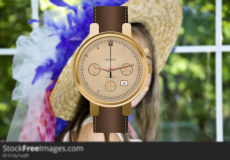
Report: {"hour": 9, "minute": 13}
